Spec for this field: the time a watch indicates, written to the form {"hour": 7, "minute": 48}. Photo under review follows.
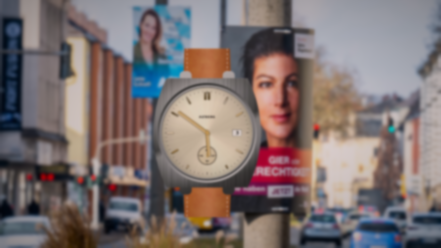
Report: {"hour": 5, "minute": 51}
